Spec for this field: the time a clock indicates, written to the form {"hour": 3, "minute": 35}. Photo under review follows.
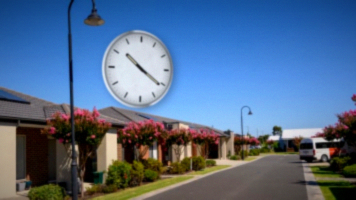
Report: {"hour": 10, "minute": 21}
